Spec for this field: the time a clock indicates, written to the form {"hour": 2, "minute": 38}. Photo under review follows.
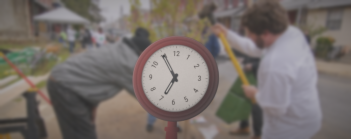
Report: {"hour": 6, "minute": 55}
